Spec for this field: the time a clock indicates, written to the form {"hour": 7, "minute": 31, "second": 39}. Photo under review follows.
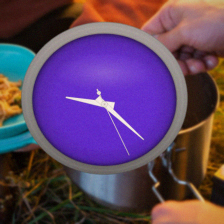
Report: {"hour": 9, "minute": 22, "second": 26}
